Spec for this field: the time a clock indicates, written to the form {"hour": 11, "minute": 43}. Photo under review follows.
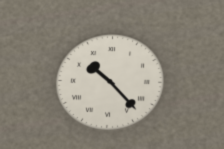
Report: {"hour": 10, "minute": 23}
